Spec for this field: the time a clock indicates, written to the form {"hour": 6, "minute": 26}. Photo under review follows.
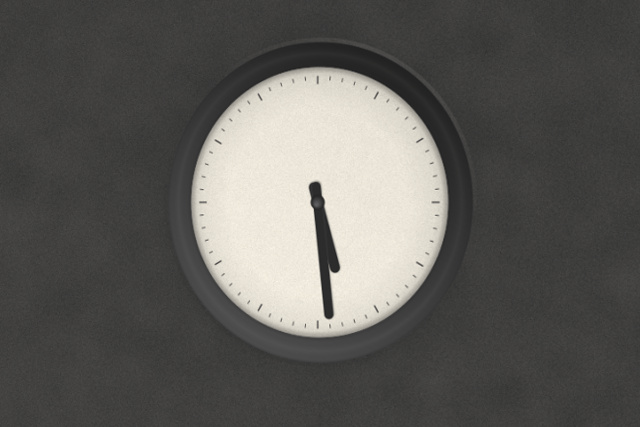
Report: {"hour": 5, "minute": 29}
